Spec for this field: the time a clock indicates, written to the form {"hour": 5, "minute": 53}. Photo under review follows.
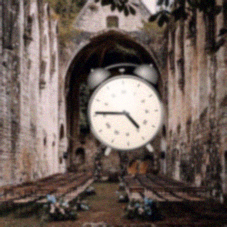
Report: {"hour": 4, "minute": 46}
